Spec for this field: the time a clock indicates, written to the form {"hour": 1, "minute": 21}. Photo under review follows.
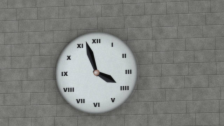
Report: {"hour": 3, "minute": 57}
